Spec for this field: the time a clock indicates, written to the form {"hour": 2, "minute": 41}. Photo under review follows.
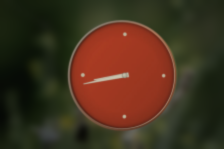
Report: {"hour": 8, "minute": 43}
